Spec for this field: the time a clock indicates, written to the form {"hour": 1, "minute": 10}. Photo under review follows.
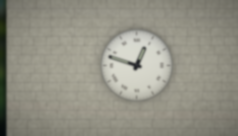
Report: {"hour": 12, "minute": 48}
